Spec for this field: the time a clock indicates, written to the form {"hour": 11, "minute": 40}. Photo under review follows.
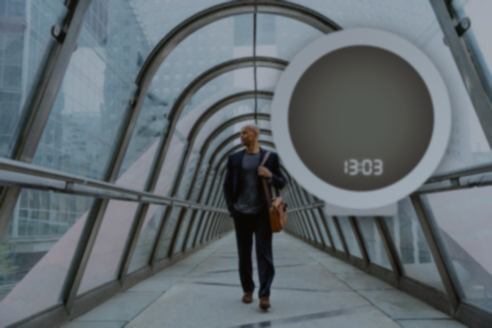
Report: {"hour": 13, "minute": 3}
